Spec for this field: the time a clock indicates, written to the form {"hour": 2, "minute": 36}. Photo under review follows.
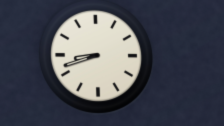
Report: {"hour": 8, "minute": 42}
